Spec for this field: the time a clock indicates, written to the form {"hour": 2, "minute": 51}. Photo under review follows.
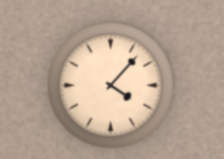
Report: {"hour": 4, "minute": 7}
